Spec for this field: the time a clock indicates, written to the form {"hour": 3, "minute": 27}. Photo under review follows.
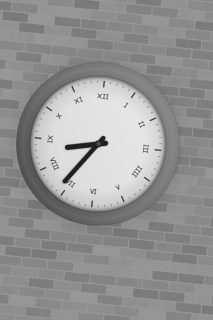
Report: {"hour": 8, "minute": 36}
